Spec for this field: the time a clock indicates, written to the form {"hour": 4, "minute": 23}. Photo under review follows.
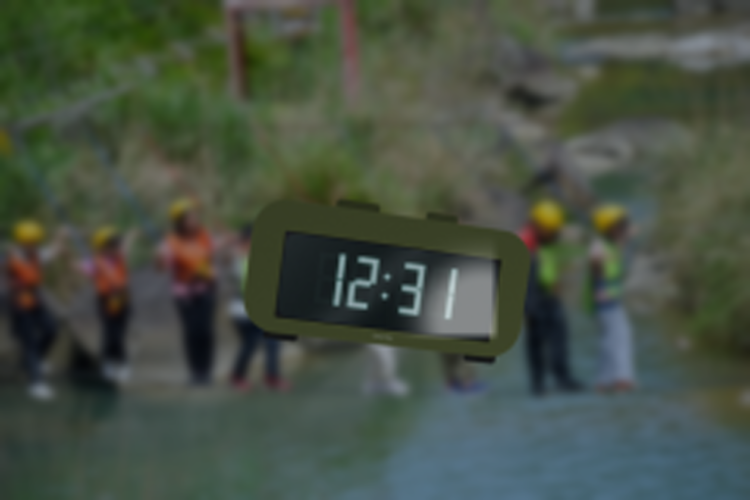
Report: {"hour": 12, "minute": 31}
